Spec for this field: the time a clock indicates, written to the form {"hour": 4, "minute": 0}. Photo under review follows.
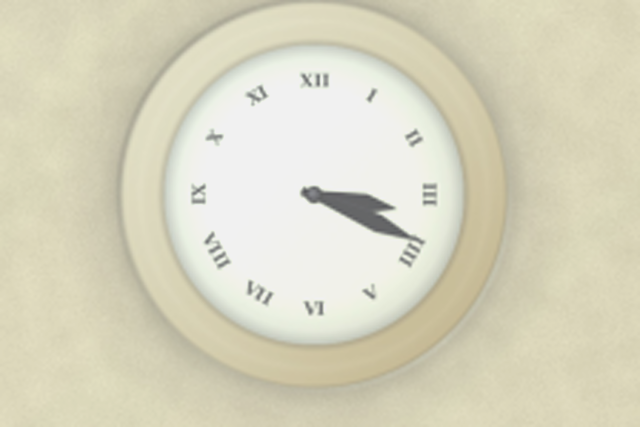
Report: {"hour": 3, "minute": 19}
